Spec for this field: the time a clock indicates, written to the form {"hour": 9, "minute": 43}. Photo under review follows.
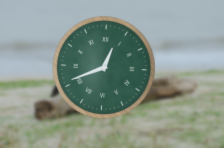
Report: {"hour": 12, "minute": 41}
